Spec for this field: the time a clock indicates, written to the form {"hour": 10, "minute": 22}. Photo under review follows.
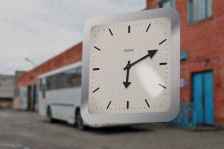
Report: {"hour": 6, "minute": 11}
